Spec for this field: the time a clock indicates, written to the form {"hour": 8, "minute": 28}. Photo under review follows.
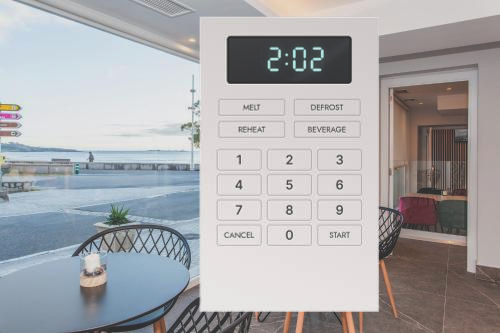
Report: {"hour": 2, "minute": 2}
